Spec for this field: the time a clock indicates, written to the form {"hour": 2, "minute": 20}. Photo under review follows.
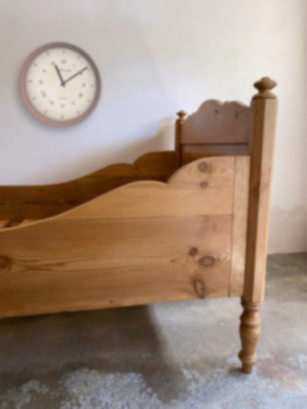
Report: {"hour": 11, "minute": 9}
